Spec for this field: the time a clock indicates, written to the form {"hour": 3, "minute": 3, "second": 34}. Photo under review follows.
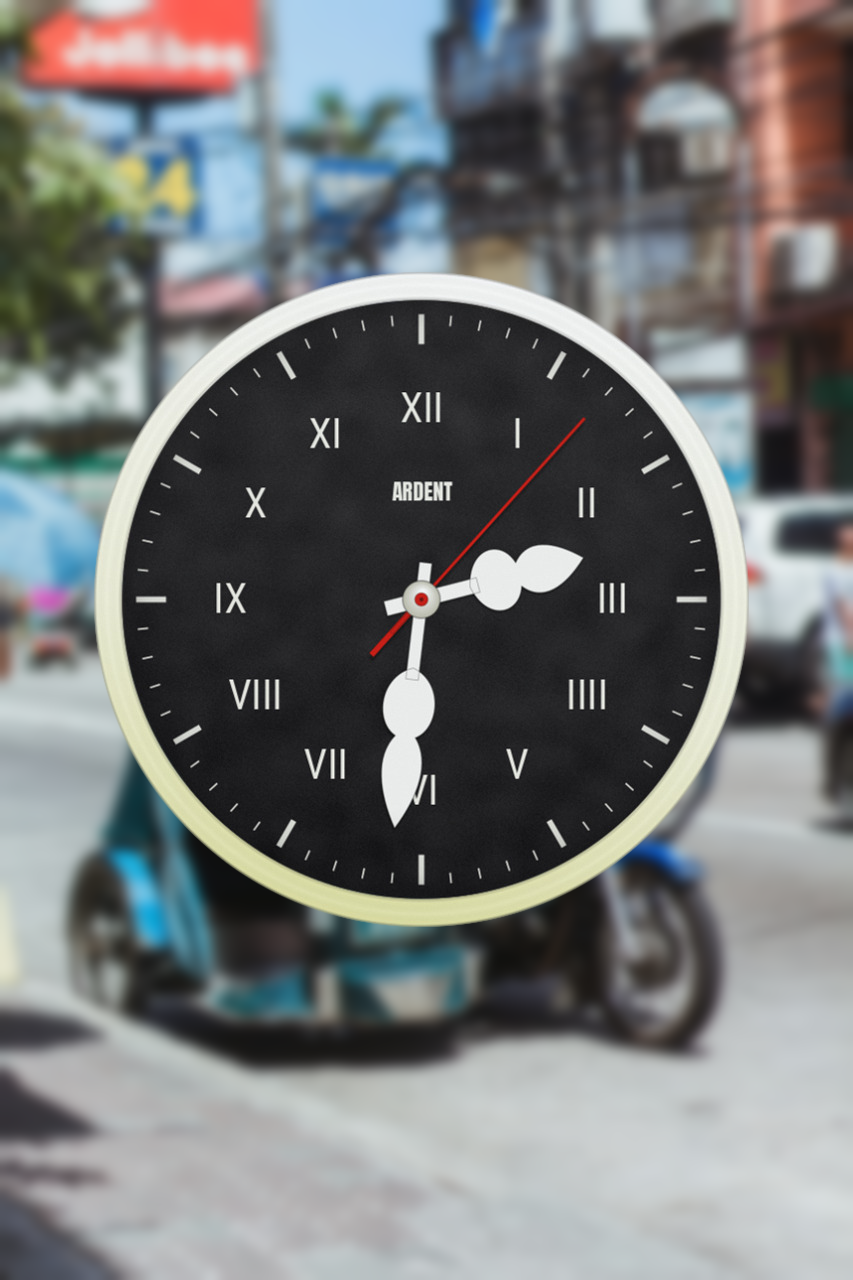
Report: {"hour": 2, "minute": 31, "second": 7}
